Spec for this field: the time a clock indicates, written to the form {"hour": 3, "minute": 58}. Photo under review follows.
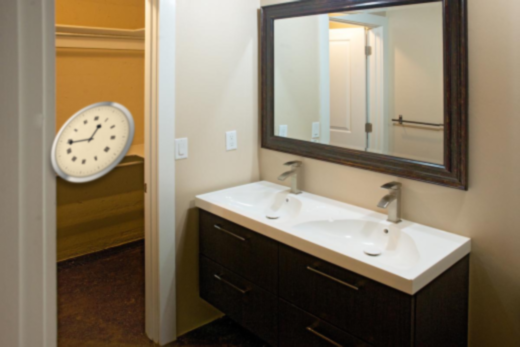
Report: {"hour": 12, "minute": 44}
